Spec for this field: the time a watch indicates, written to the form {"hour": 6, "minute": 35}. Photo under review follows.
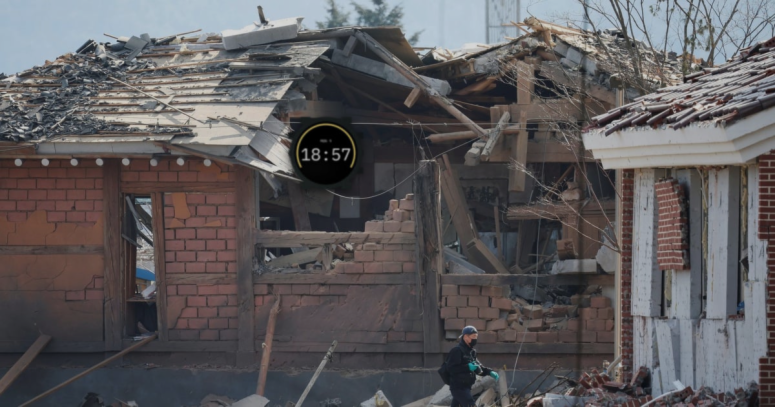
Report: {"hour": 18, "minute": 57}
